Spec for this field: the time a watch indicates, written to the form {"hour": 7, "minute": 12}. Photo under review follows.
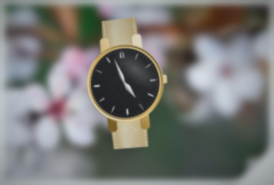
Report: {"hour": 4, "minute": 57}
